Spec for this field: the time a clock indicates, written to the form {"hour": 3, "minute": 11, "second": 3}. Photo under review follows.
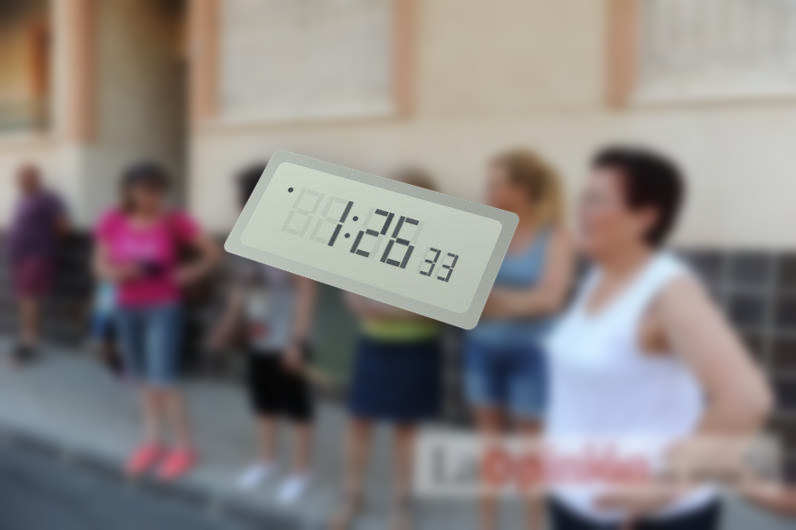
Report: {"hour": 1, "minute": 26, "second": 33}
